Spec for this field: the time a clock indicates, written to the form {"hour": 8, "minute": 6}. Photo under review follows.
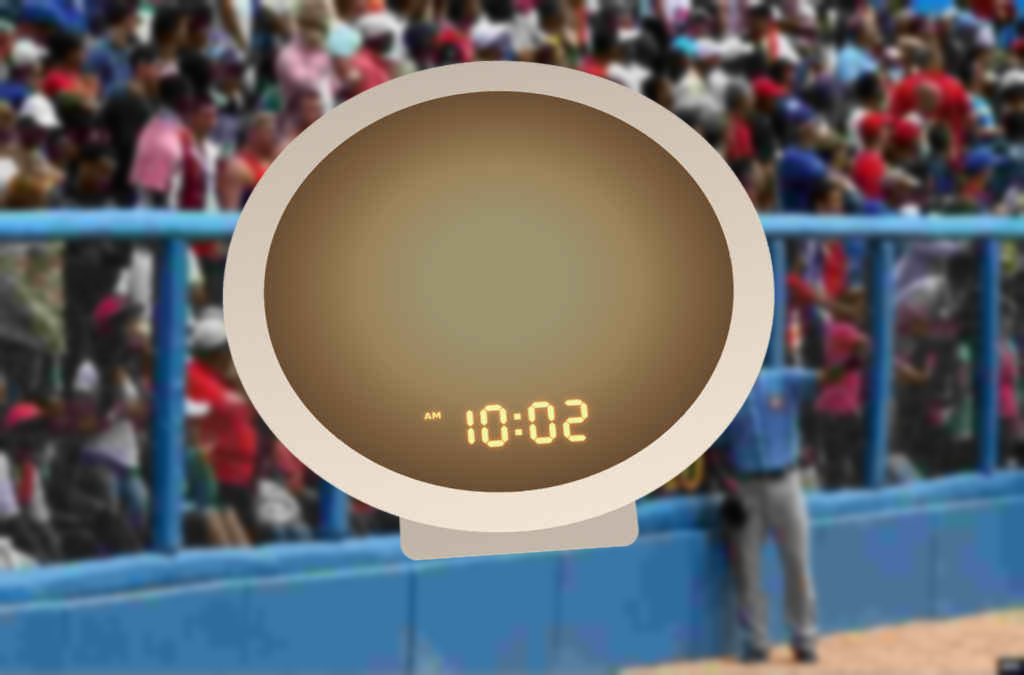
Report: {"hour": 10, "minute": 2}
